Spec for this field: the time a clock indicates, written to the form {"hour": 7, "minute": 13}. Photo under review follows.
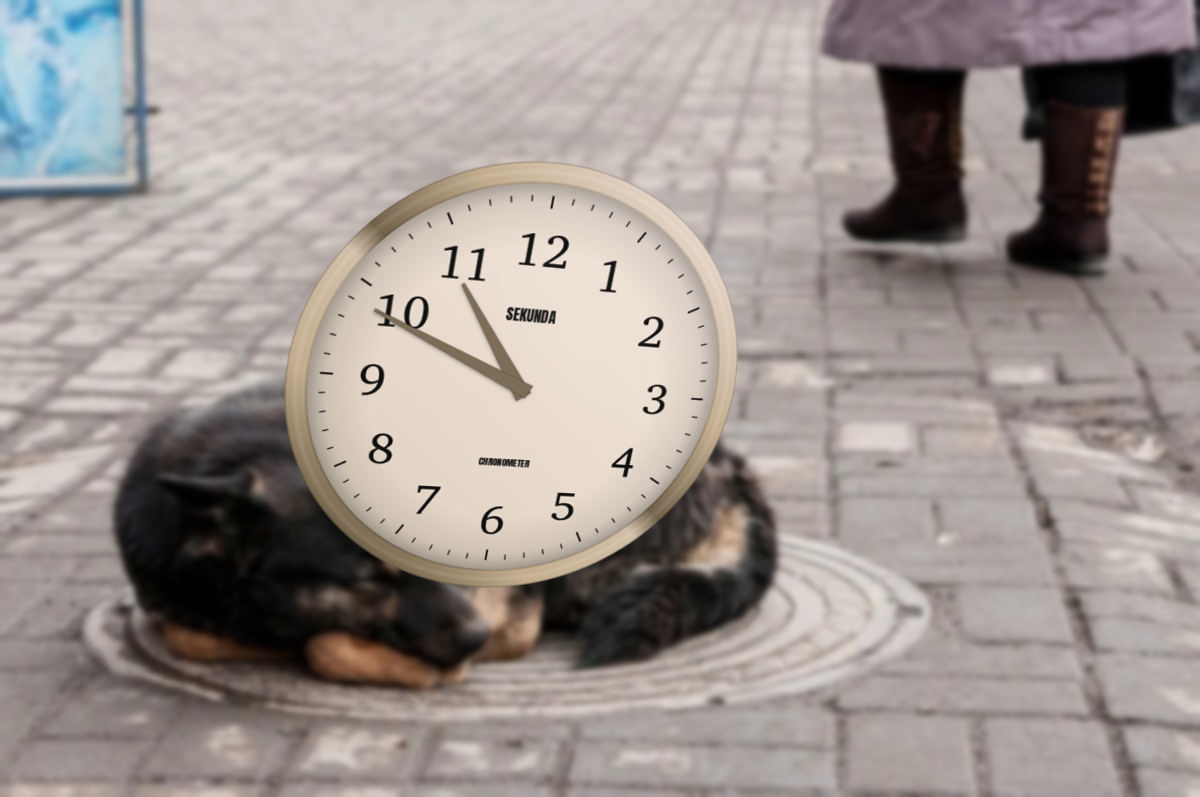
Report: {"hour": 10, "minute": 49}
